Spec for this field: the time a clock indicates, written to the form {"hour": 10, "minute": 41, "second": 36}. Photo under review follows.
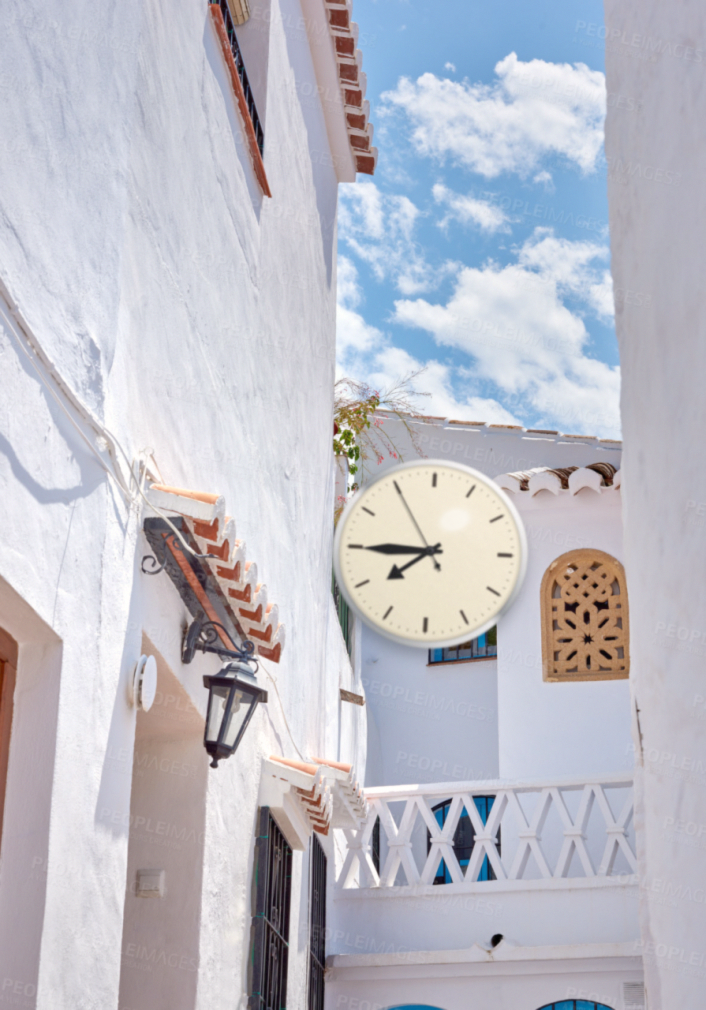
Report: {"hour": 7, "minute": 44, "second": 55}
